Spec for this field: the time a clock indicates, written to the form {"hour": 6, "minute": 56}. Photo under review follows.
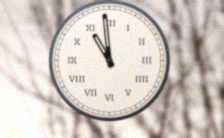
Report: {"hour": 10, "minute": 59}
